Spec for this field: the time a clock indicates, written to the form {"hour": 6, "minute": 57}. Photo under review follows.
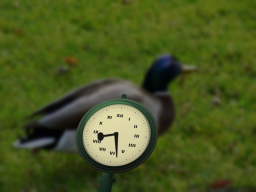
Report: {"hour": 8, "minute": 28}
